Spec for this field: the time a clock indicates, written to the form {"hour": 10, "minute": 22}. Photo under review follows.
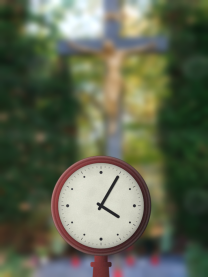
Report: {"hour": 4, "minute": 5}
